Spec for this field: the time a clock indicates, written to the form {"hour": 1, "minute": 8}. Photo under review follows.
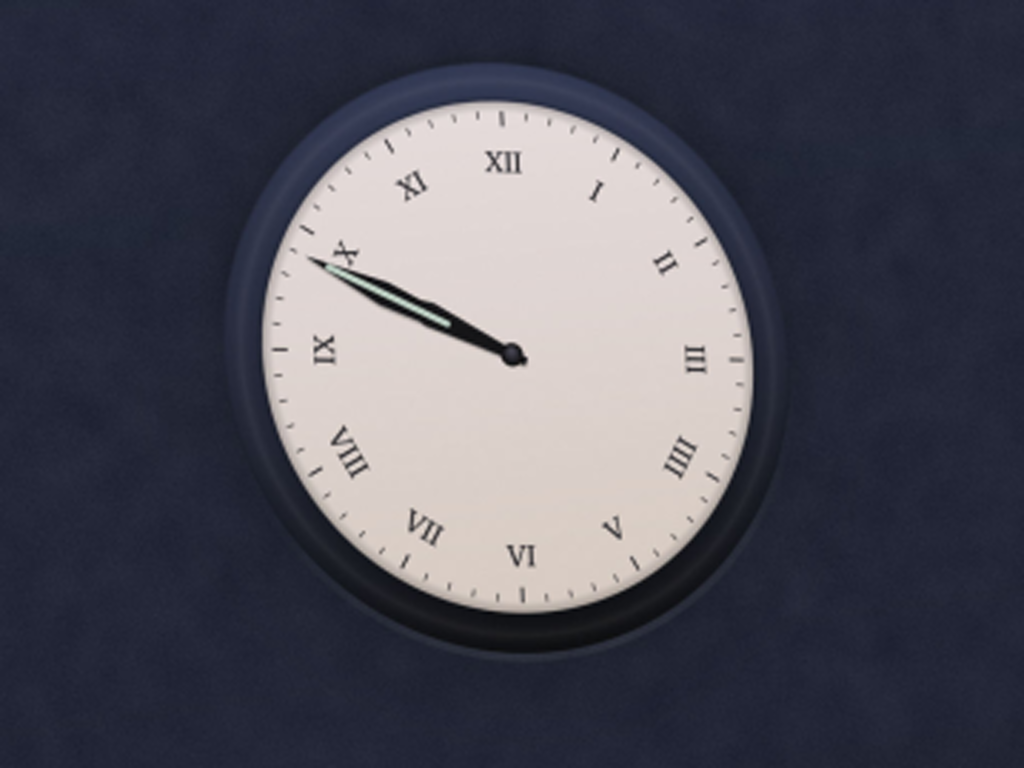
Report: {"hour": 9, "minute": 49}
